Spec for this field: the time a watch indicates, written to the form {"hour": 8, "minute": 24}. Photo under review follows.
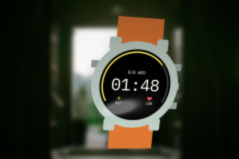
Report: {"hour": 1, "minute": 48}
